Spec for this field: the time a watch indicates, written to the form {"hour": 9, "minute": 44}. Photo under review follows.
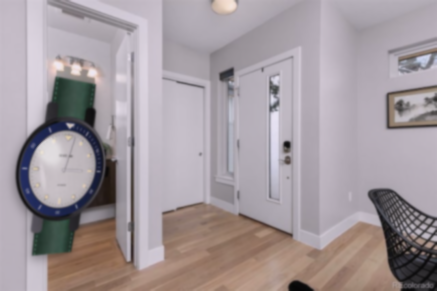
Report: {"hour": 3, "minute": 2}
